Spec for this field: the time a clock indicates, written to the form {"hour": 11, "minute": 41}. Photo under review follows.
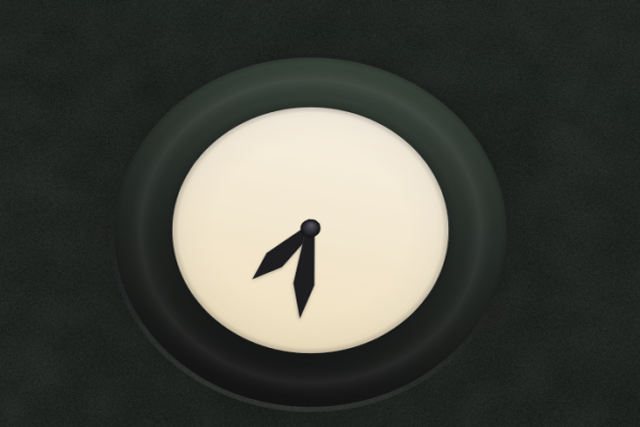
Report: {"hour": 7, "minute": 31}
